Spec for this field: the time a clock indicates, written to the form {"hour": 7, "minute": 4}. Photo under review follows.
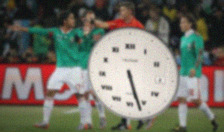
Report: {"hour": 5, "minute": 27}
